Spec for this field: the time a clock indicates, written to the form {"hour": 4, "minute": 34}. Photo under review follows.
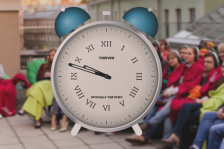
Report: {"hour": 9, "minute": 48}
